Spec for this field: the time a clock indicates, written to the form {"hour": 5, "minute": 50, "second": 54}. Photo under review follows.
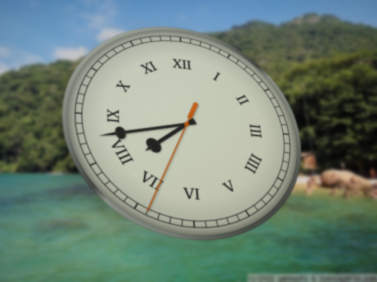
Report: {"hour": 7, "minute": 42, "second": 34}
